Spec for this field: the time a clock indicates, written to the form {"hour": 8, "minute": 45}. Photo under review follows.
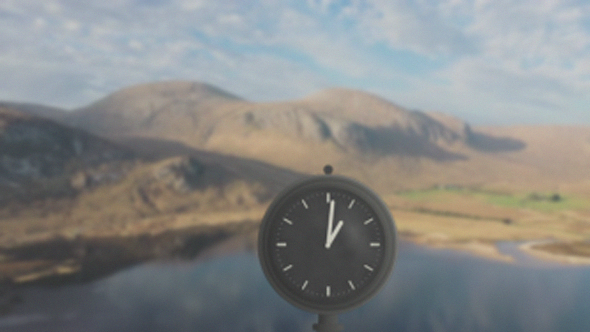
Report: {"hour": 1, "minute": 1}
